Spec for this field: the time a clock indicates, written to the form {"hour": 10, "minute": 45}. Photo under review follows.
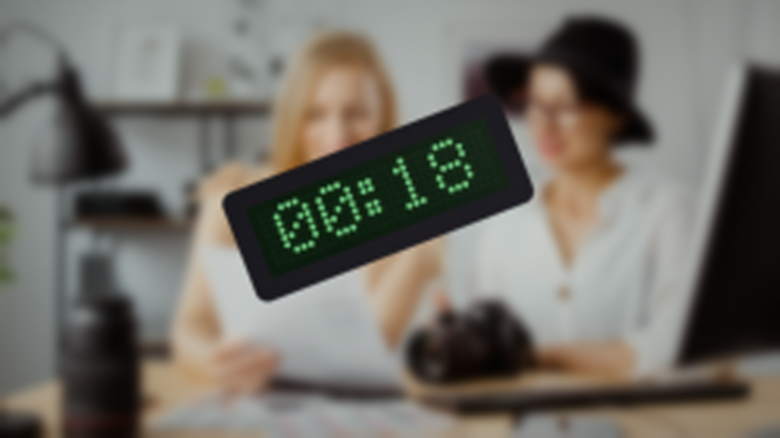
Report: {"hour": 0, "minute": 18}
